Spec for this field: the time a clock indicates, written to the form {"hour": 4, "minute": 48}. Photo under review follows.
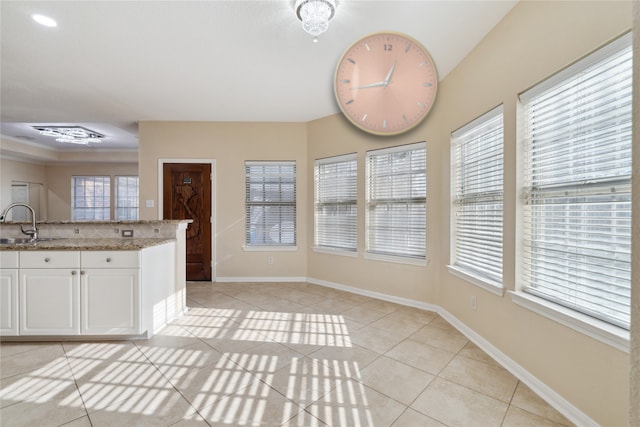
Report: {"hour": 12, "minute": 43}
